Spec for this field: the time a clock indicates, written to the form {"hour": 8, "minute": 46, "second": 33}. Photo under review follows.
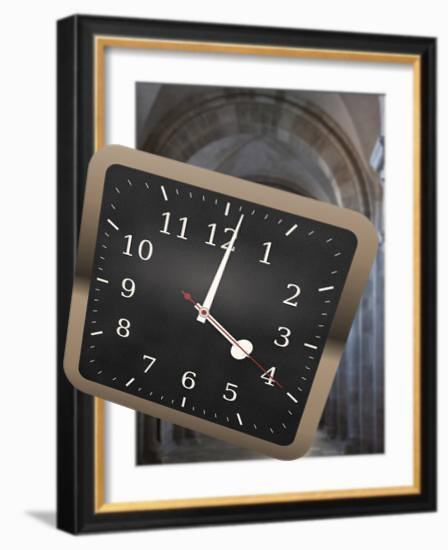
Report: {"hour": 4, "minute": 1, "second": 20}
